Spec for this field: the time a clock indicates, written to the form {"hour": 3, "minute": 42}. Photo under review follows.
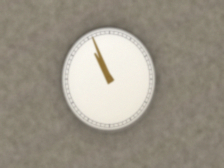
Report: {"hour": 10, "minute": 56}
